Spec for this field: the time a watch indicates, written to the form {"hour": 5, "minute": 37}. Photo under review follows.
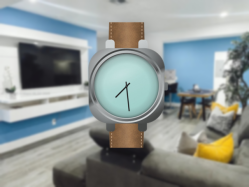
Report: {"hour": 7, "minute": 29}
